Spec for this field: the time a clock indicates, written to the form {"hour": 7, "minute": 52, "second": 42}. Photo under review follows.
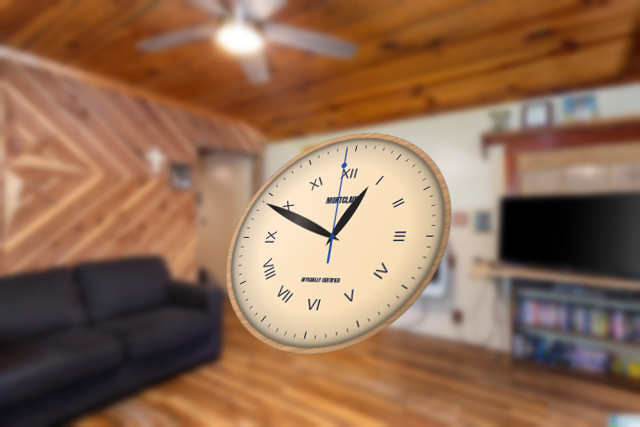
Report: {"hour": 12, "minute": 48, "second": 59}
